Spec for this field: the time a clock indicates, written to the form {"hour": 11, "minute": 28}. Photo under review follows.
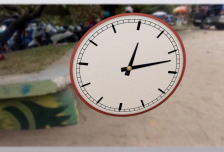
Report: {"hour": 12, "minute": 12}
